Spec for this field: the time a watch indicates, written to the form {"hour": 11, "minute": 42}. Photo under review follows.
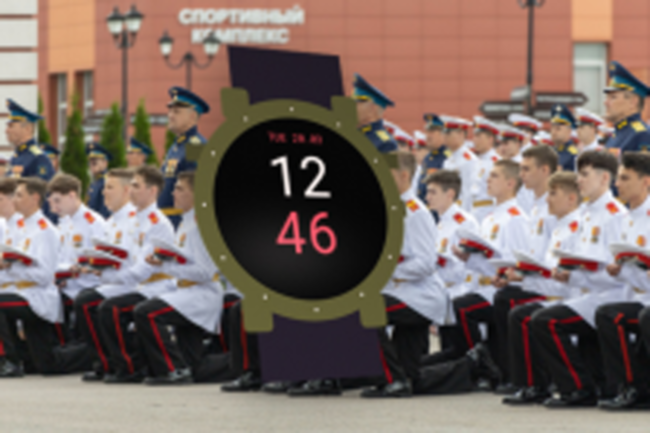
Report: {"hour": 12, "minute": 46}
